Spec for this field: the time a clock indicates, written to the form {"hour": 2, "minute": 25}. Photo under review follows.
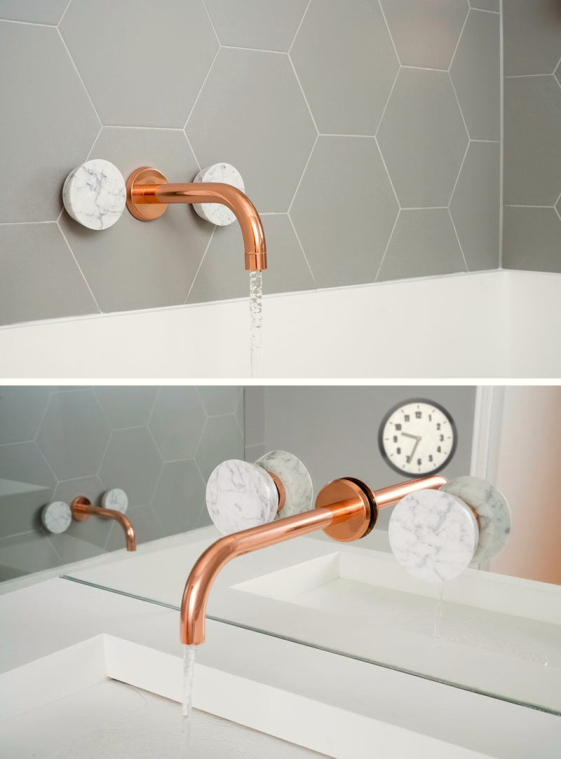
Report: {"hour": 9, "minute": 34}
